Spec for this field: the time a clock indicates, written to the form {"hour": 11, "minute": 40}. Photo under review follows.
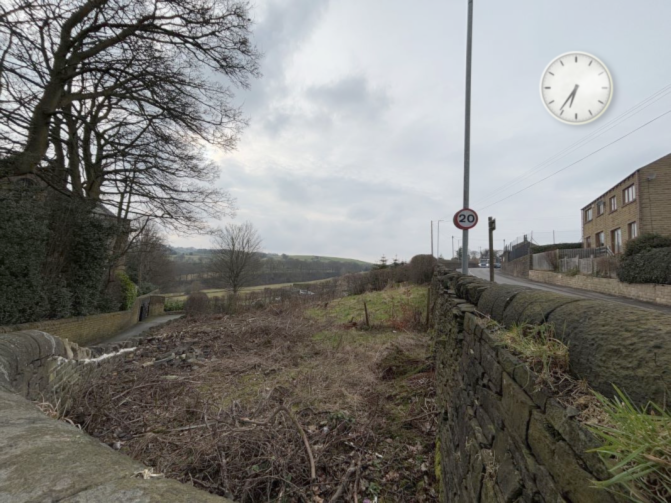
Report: {"hour": 6, "minute": 36}
